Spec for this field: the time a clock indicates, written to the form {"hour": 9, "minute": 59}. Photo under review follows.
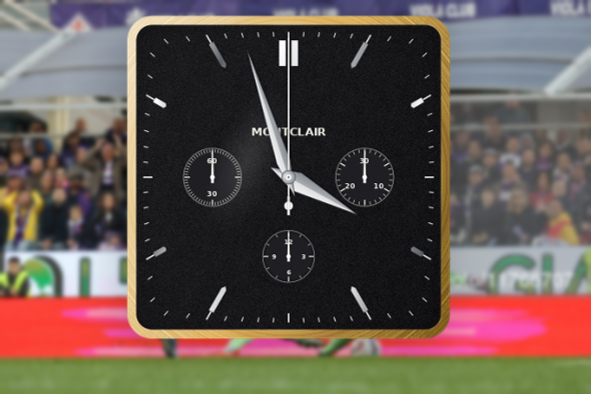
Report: {"hour": 3, "minute": 57}
